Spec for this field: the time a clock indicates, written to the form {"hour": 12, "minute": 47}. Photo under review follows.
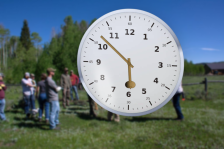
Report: {"hour": 5, "minute": 52}
